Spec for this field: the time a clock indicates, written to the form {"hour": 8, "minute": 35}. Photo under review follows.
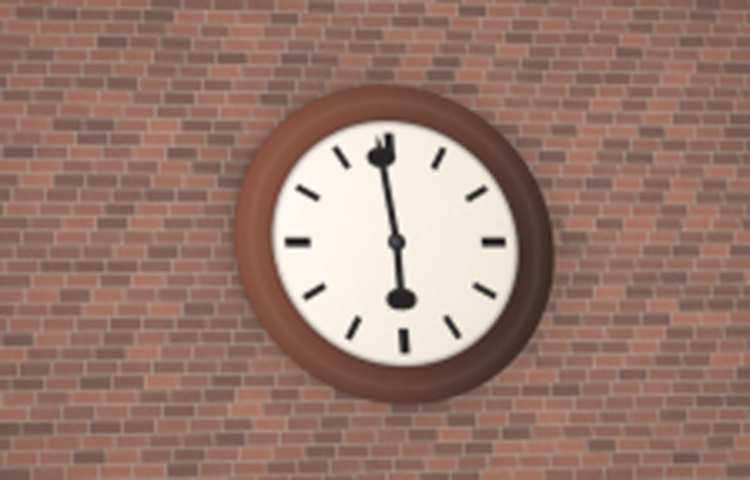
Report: {"hour": 5, "minute": 59}
